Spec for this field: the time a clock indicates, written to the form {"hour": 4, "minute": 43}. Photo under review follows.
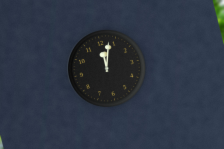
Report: {"hour": 12, "minute": 3}
